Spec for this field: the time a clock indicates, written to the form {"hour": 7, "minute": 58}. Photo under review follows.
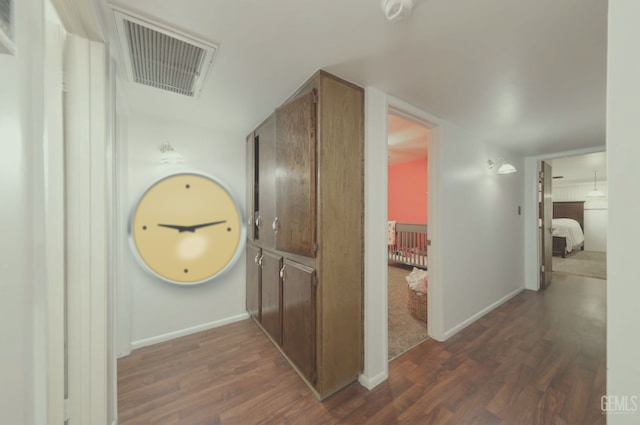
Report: {"hour": 9, "minute": 13}
